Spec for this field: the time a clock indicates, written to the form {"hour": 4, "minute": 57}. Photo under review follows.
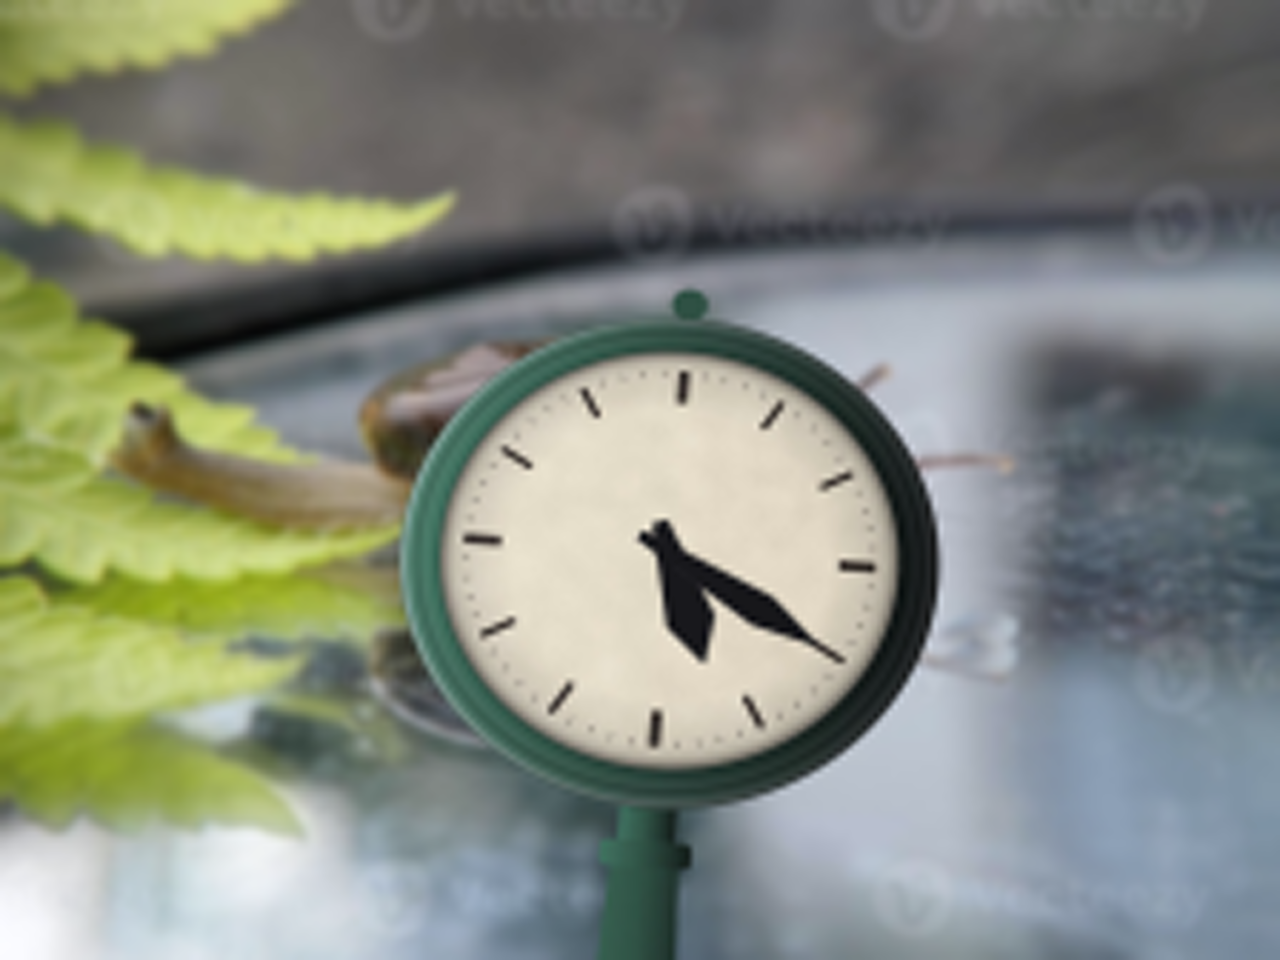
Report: {"hour": 5, "minute": 20}
